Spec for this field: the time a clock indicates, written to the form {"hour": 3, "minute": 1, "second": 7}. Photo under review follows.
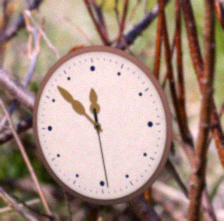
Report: {"hour": 11, "minute": 52, "second": 29}
